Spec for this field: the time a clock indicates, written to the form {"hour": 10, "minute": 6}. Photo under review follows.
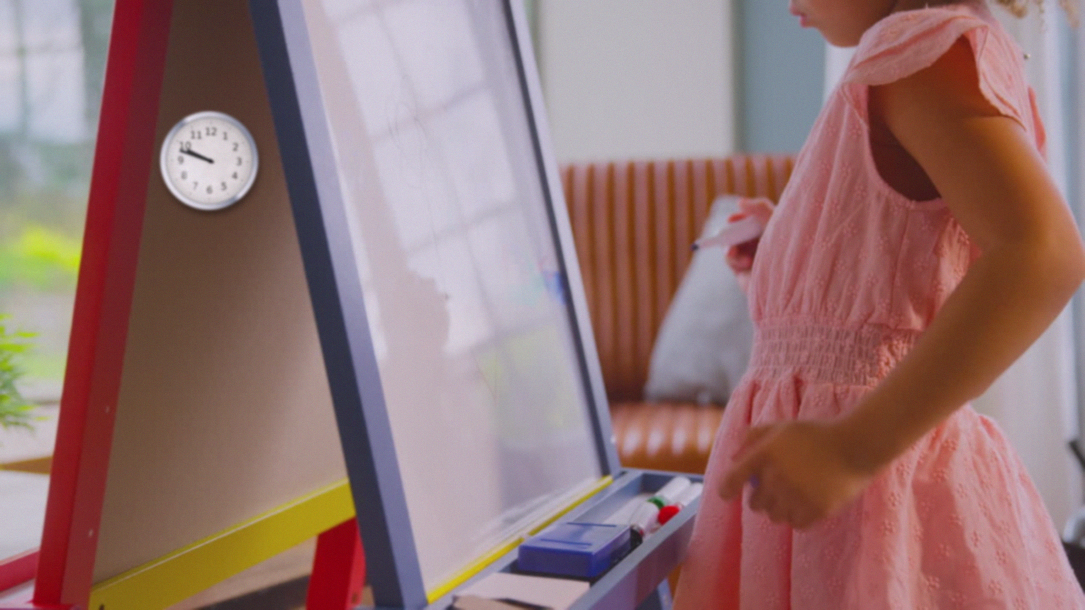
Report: {"hour": 9, "minute": 48}
